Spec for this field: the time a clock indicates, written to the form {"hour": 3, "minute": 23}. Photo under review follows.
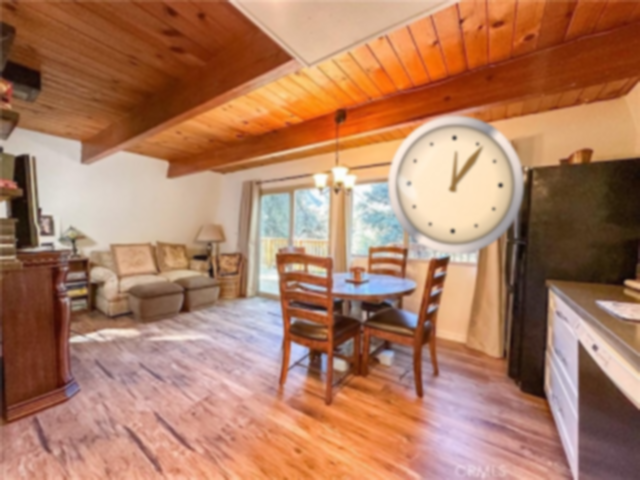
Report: {"hour": 12, "minute": 6}
